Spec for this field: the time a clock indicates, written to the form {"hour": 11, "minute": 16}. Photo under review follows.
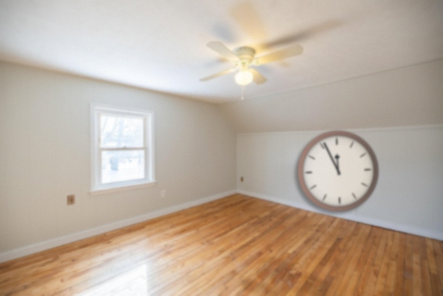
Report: {"hour": 11, "minute": 56}
